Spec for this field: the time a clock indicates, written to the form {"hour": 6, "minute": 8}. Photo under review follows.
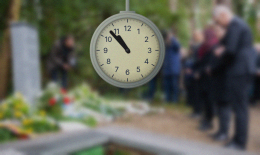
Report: {"hour": 10, "minute": 53}
